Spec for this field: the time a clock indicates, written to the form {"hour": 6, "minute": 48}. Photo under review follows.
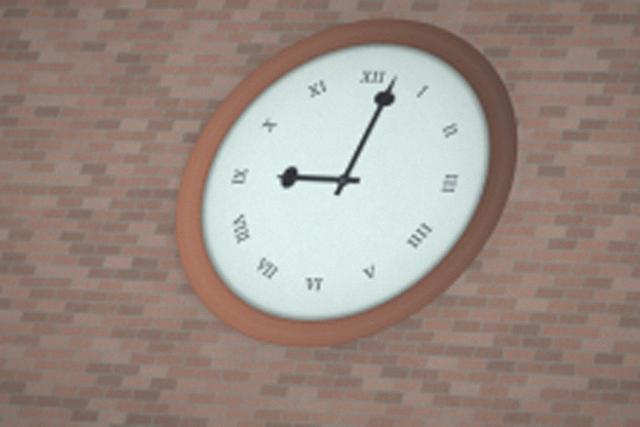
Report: {"hour": 9, "minute": 2}
